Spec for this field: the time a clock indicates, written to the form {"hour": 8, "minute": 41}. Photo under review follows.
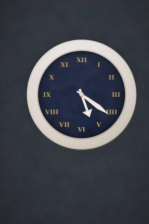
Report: {"hour": 5, "minute": 21}
